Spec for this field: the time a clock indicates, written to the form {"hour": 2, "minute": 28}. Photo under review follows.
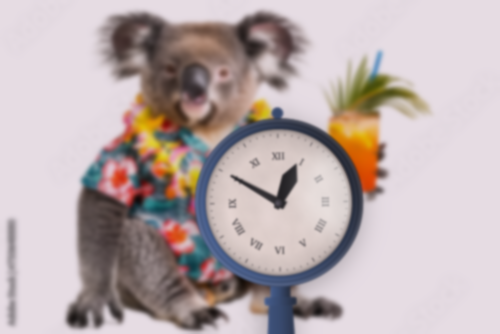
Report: {"hour": 12, "minute": 50}
